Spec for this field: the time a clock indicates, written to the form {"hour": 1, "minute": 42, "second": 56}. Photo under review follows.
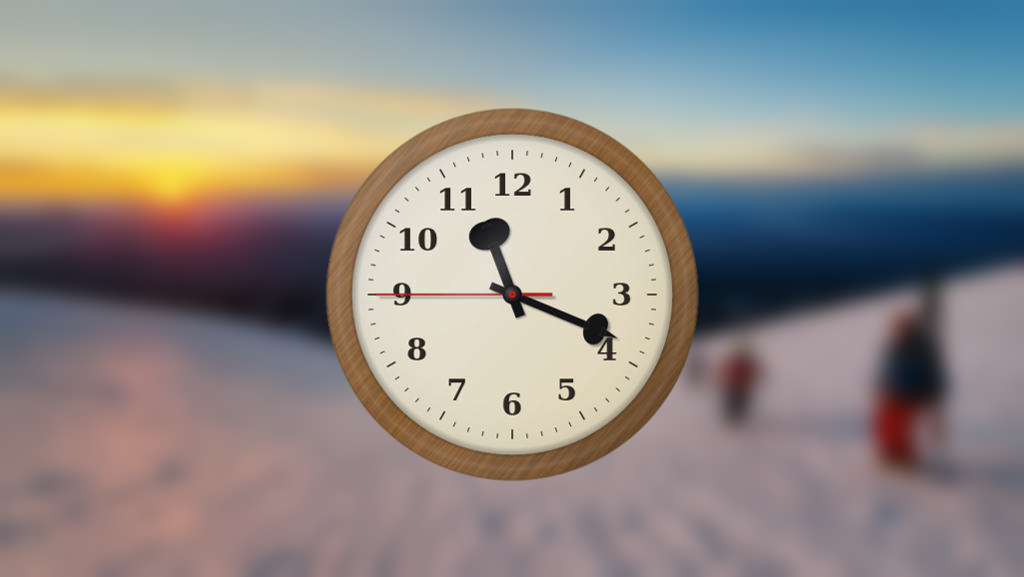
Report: {"hour": 11, "minute": 18, "second": 45}
